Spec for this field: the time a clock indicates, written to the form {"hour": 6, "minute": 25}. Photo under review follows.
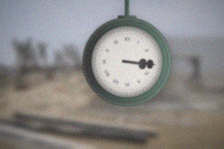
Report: {"hour": 3, "minute": 16}
